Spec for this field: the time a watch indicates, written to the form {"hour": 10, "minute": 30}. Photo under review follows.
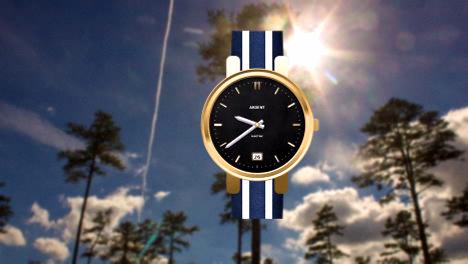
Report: {"hour": 9, "minute": 39}
